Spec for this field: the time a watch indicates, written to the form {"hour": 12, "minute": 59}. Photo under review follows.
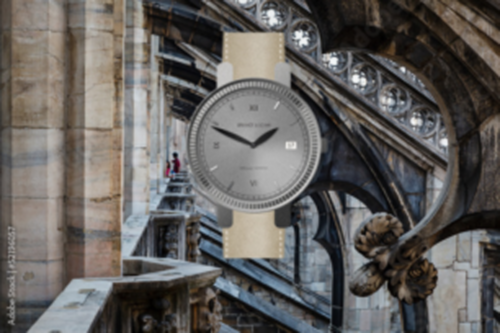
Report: {"hour": 1, "minute": 49}
